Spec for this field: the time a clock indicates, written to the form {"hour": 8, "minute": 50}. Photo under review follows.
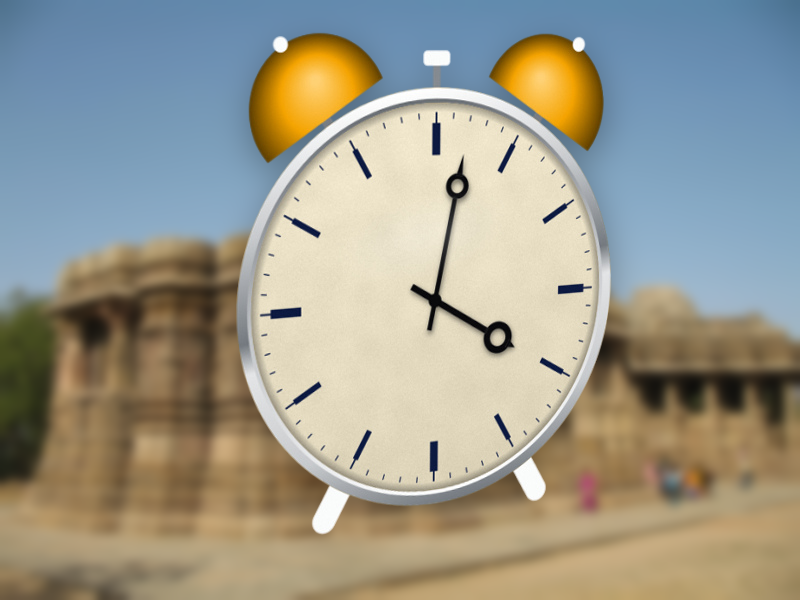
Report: {"hour": 4, "minute": 2}
